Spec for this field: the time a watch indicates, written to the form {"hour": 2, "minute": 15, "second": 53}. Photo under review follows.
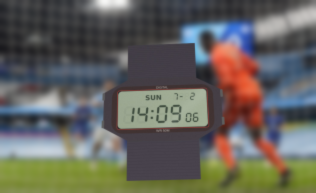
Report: {"hour": 14, "minute": 9, "second": 6}
